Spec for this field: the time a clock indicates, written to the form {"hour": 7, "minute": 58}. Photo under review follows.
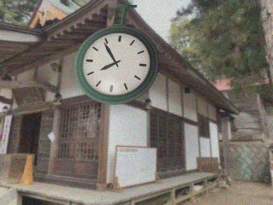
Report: {"hour": 7, "minute": 54}
